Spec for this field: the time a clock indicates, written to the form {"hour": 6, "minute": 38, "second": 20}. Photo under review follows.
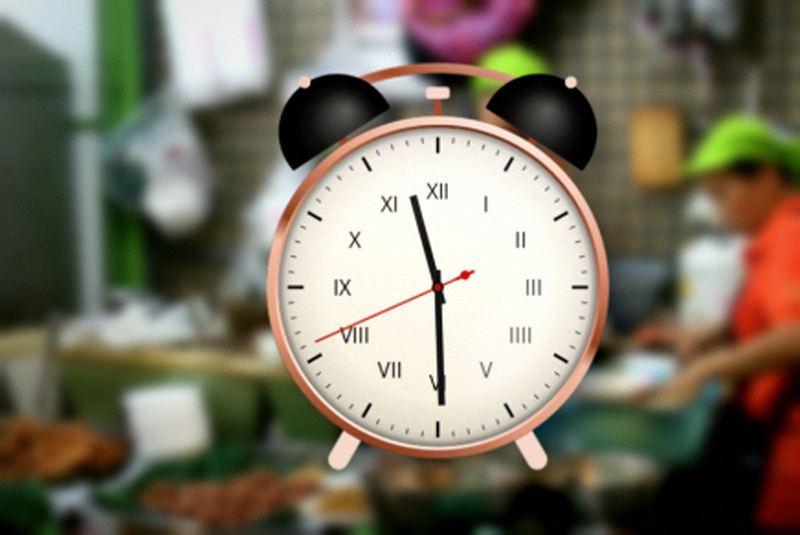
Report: {"hour": 11, "minute": 29, "second": 41}
